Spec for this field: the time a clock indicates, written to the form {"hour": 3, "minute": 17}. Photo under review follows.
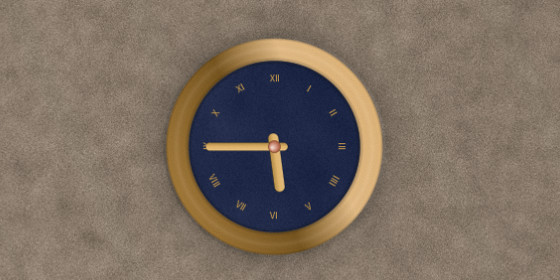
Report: {"hour": 5, "minute": 45}
